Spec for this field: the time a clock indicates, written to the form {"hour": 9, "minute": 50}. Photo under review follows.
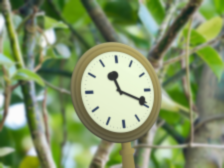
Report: {"hour": 11, "minute": 19}
